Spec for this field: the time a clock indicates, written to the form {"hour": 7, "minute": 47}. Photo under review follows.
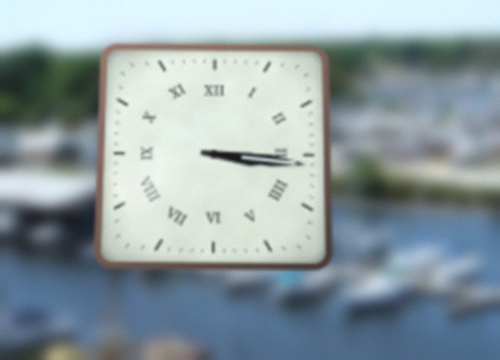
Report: {"hour": 3, "minute": 16}
